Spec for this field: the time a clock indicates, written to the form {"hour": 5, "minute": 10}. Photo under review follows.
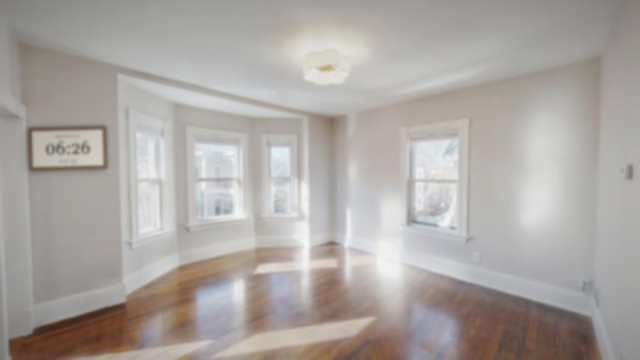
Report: {"hour": 6, "minute": 26}
